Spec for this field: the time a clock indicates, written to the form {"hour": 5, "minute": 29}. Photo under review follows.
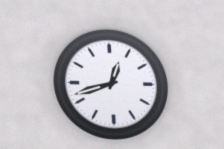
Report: {"hour": 12, "minute": 42}
